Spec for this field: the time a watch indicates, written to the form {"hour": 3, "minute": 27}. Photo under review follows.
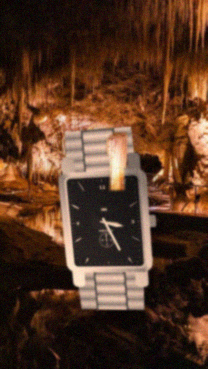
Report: {"hour": 3, "minute": 26}
